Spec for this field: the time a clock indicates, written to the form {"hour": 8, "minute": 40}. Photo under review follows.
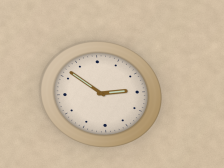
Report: {"hour": 2, "minute": 52}
